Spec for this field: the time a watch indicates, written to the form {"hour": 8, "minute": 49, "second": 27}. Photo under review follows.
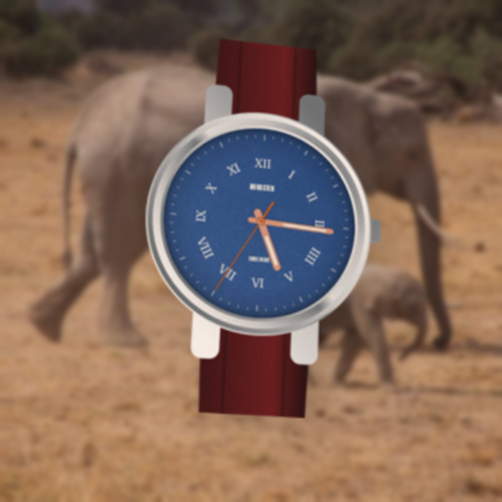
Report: {"hour": 5, "minute": 15, "second": 35}
